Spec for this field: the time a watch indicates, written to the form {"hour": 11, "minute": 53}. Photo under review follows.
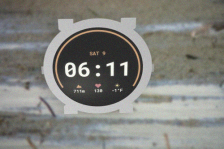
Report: {"hour": 6, "minute": 11}
